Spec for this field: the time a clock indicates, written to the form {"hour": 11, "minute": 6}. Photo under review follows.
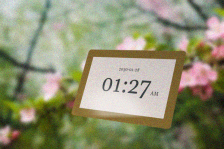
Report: {"hour": 1, "minute": 27}
